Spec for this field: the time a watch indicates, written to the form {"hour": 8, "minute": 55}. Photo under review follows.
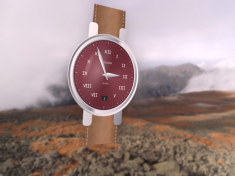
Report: {"hour": 2, "minute": 56}
